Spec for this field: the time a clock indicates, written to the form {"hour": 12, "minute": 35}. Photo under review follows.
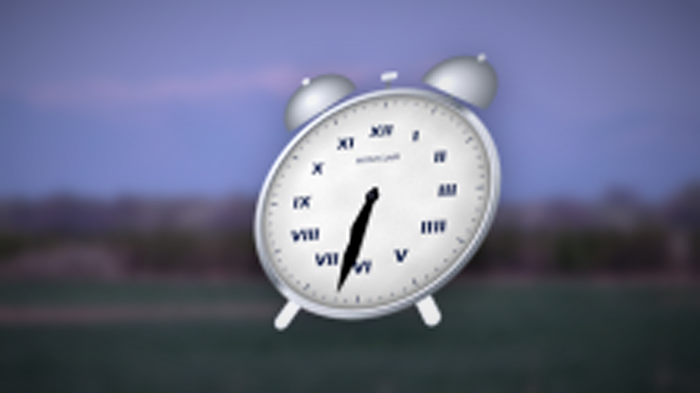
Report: {"hour": 6, "minute": 32}
